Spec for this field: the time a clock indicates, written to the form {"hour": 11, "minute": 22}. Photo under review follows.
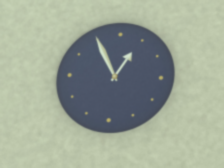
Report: {"hour": 12, "minute": 55}
